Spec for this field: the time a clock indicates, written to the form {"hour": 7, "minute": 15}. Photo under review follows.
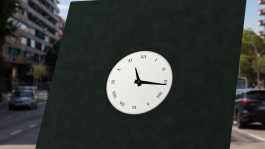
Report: {"hour": 11, "minute": 16}
